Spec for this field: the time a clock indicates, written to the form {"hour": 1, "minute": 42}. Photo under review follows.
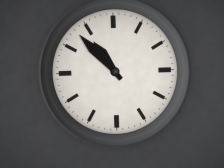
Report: {"hour": 10, "minute": 53}
